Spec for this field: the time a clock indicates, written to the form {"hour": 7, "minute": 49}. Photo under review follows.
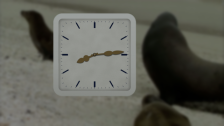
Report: {"hour": 8, "minute": 14}
